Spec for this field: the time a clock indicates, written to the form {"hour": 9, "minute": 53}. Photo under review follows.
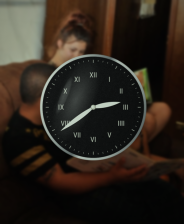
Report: {"hour": 2, "minute": 39}
